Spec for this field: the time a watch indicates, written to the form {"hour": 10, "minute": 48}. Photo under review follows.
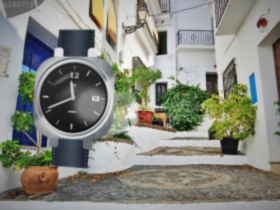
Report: {"hour": 11, "minute": 41}
